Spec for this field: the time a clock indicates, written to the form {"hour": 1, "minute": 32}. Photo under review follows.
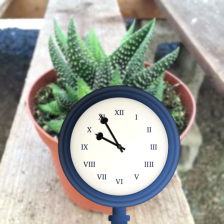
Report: {"hour": 9, "minute": 55}
